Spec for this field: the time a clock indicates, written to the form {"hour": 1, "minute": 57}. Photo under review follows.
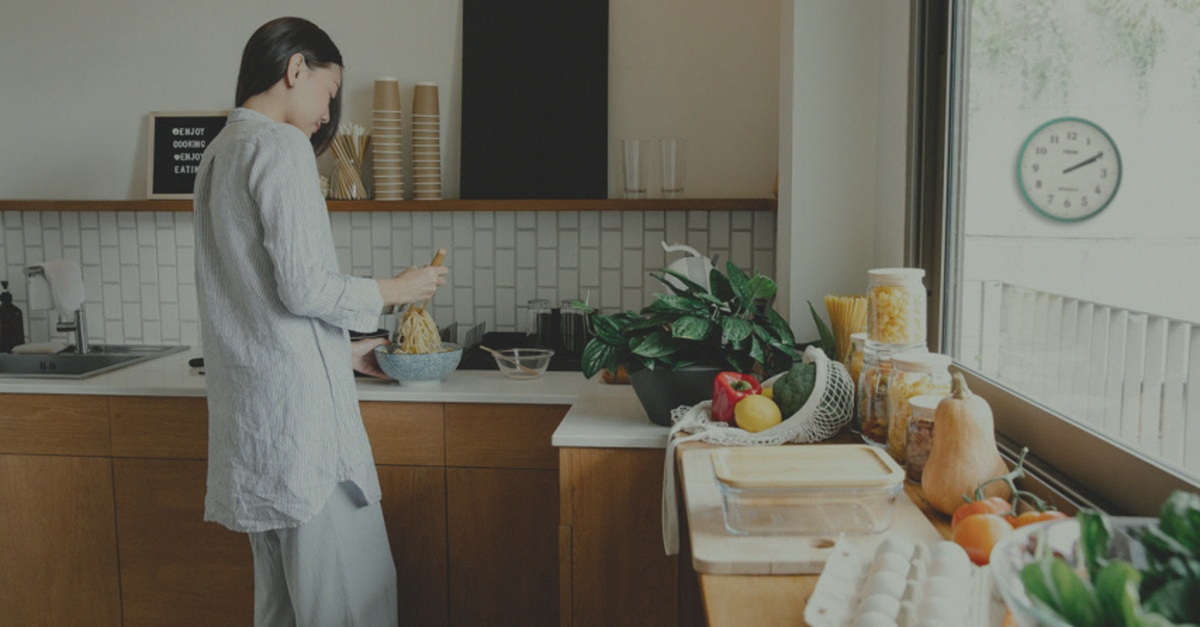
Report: {"hour": 2, "minute": 10}
